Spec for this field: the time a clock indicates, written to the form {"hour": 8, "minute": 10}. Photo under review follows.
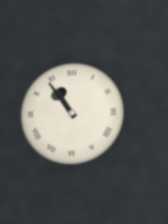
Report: {"hour": 10, "minute": 54}
